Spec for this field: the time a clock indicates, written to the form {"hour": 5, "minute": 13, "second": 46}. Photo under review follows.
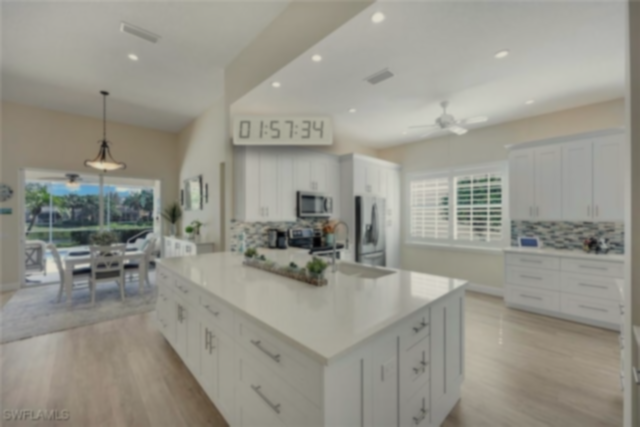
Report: {"hour": 1, "minute": 57, "second": 34}
